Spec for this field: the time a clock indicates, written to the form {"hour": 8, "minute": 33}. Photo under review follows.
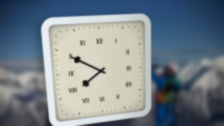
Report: {"hour": 7, "minute": 50}
